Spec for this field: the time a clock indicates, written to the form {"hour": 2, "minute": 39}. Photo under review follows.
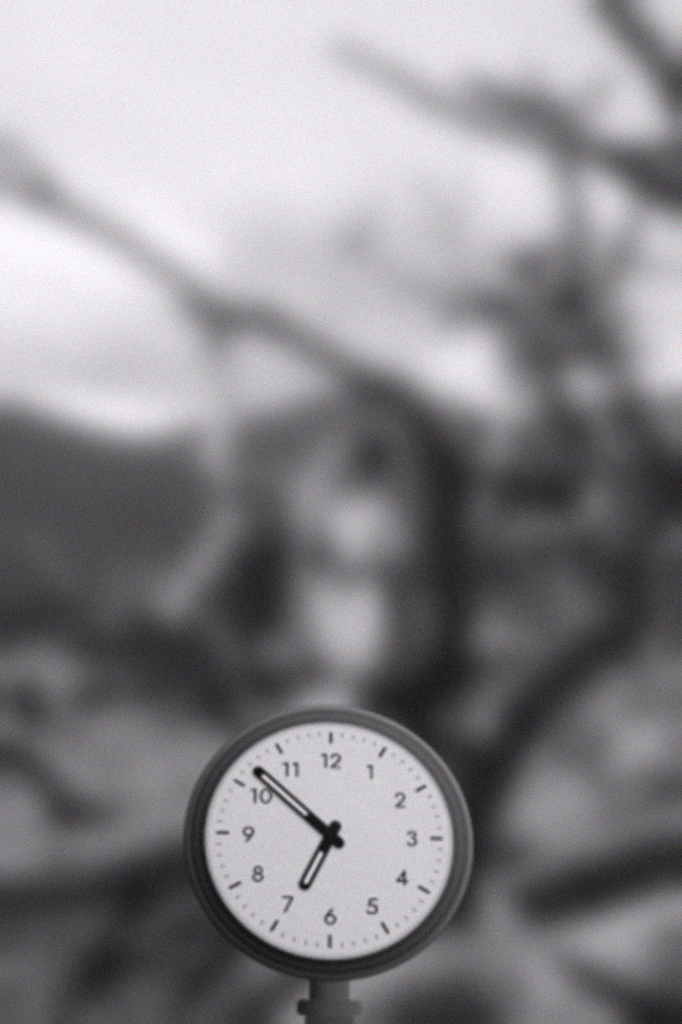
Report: {"hour": 6, "minute": 52}
